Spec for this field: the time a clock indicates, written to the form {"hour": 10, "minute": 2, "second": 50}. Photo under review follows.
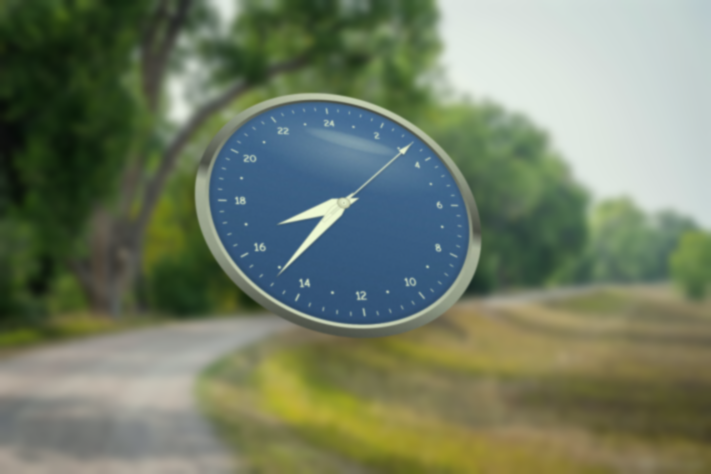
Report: {"hour": 16, "minute": 37, "second": 8}
